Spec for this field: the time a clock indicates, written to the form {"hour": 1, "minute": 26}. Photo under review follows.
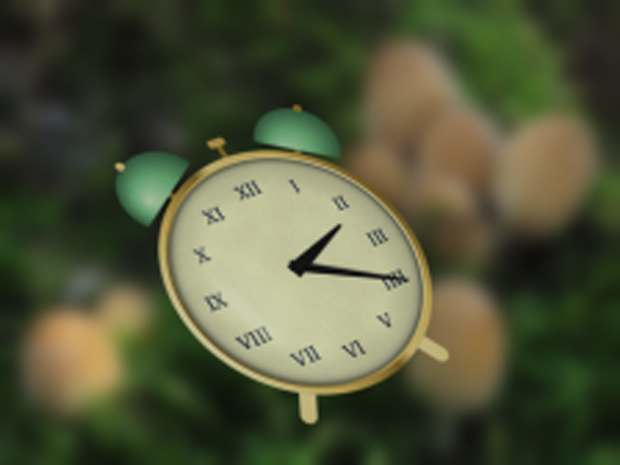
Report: {"hour": 2, "minute": 20}
